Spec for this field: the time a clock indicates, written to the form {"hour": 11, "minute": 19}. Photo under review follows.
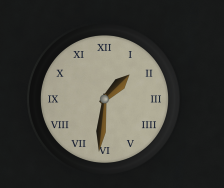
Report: {"hour": 1, "minute": 31}
